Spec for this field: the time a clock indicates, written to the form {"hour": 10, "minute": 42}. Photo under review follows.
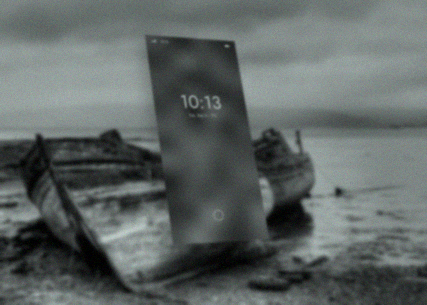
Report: {"hour": 10, "minute": 13}
